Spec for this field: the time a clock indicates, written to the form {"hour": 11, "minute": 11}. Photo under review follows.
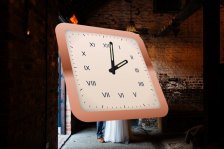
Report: {"hour": 2, "minute": 2}
